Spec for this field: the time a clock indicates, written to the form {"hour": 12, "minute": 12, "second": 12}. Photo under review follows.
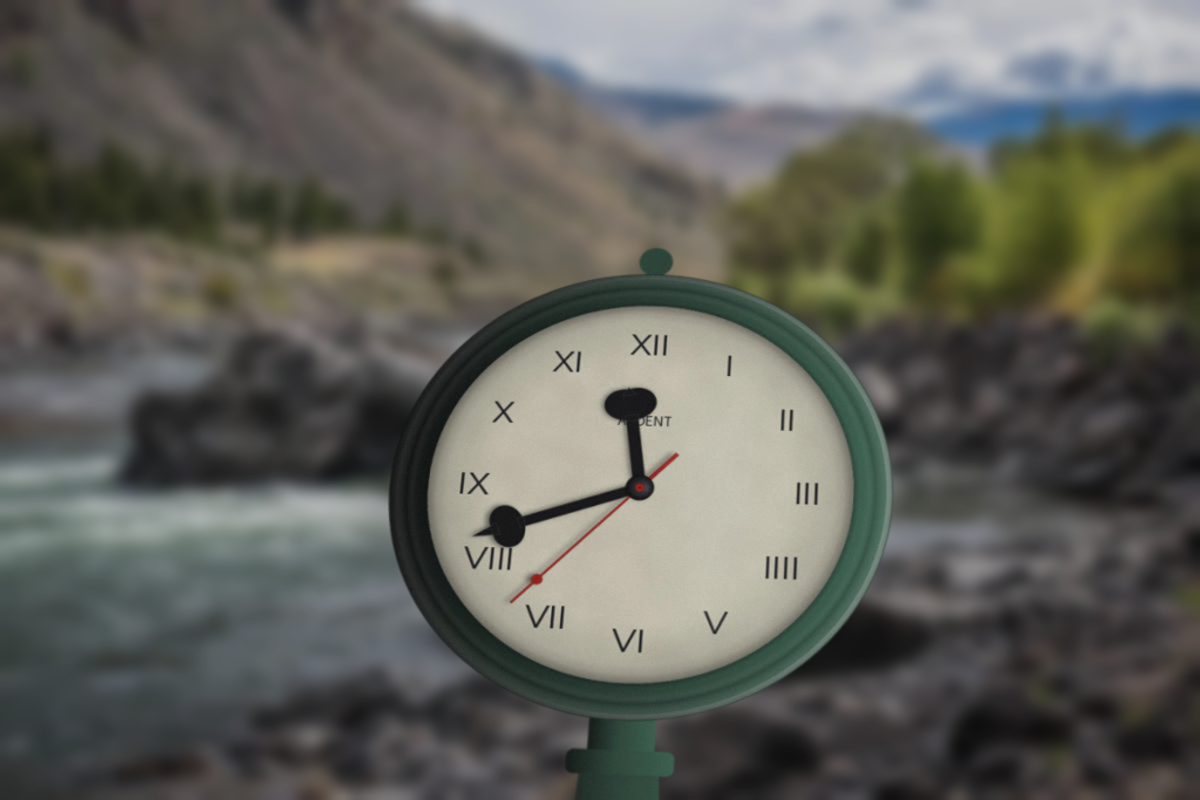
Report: {"hour": 11, "minute": 41, "second": 37}
